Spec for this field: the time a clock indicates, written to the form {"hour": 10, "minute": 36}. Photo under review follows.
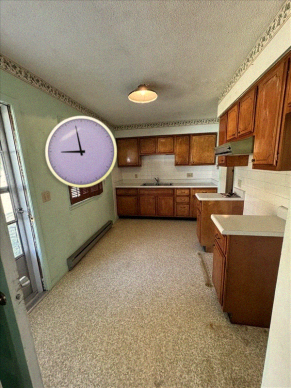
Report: {"hour": 8, "minute": 58}
